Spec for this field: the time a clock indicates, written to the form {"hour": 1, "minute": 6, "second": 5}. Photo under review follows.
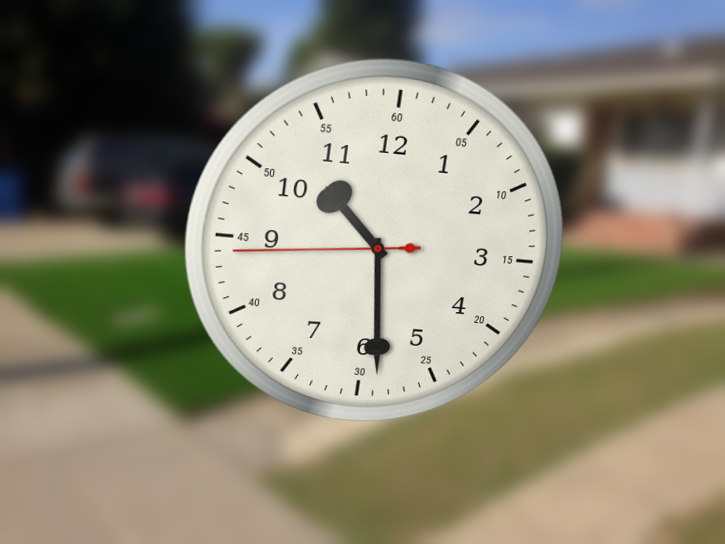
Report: {"hour": 10, "minute": 28, "second": 44}
